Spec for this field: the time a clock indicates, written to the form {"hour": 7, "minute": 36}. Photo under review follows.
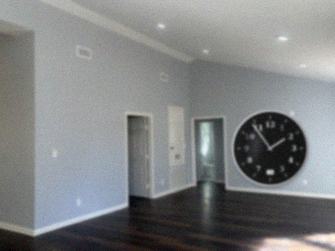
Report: {"hour": 1, "minute": 54}
